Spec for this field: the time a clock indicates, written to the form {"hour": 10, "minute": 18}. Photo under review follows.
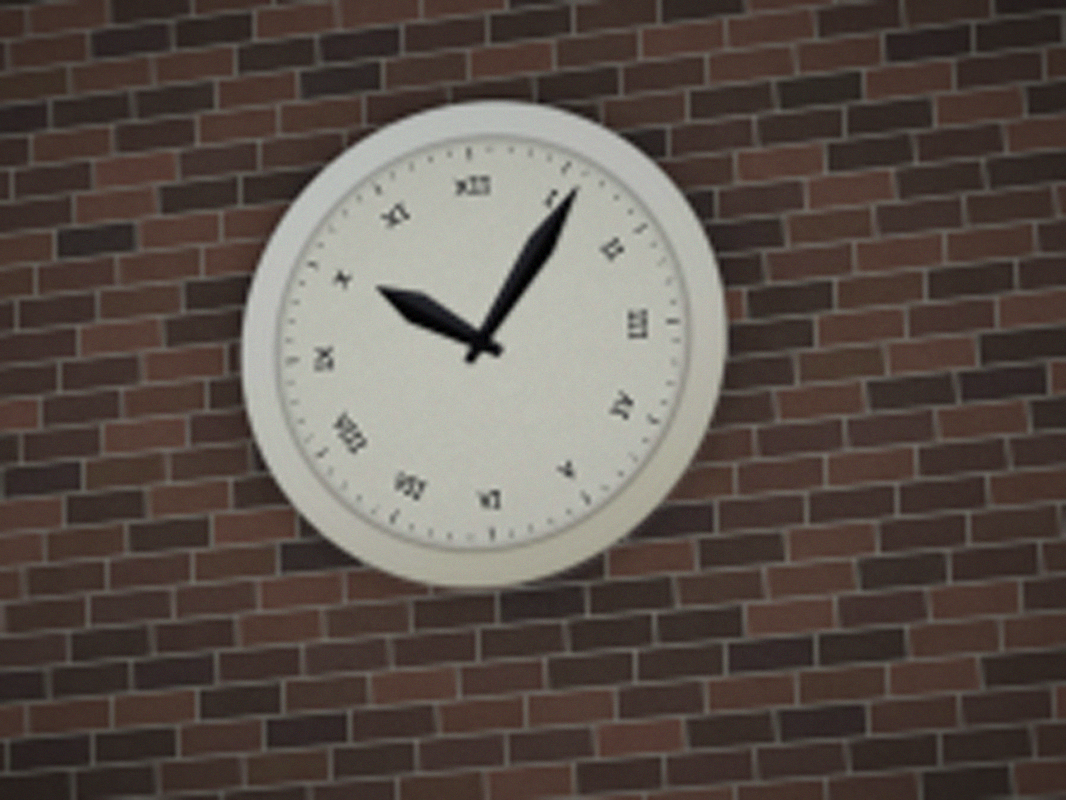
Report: {"hour": 10, "minute": 6}
